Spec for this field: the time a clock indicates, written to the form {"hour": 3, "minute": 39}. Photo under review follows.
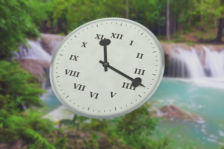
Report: {"hour": 11, "minute": 18}
